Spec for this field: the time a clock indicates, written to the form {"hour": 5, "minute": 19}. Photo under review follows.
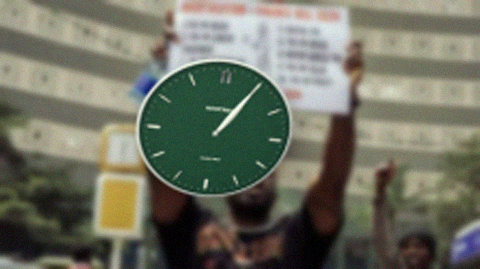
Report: {"hour": 1, "minute": 5}
